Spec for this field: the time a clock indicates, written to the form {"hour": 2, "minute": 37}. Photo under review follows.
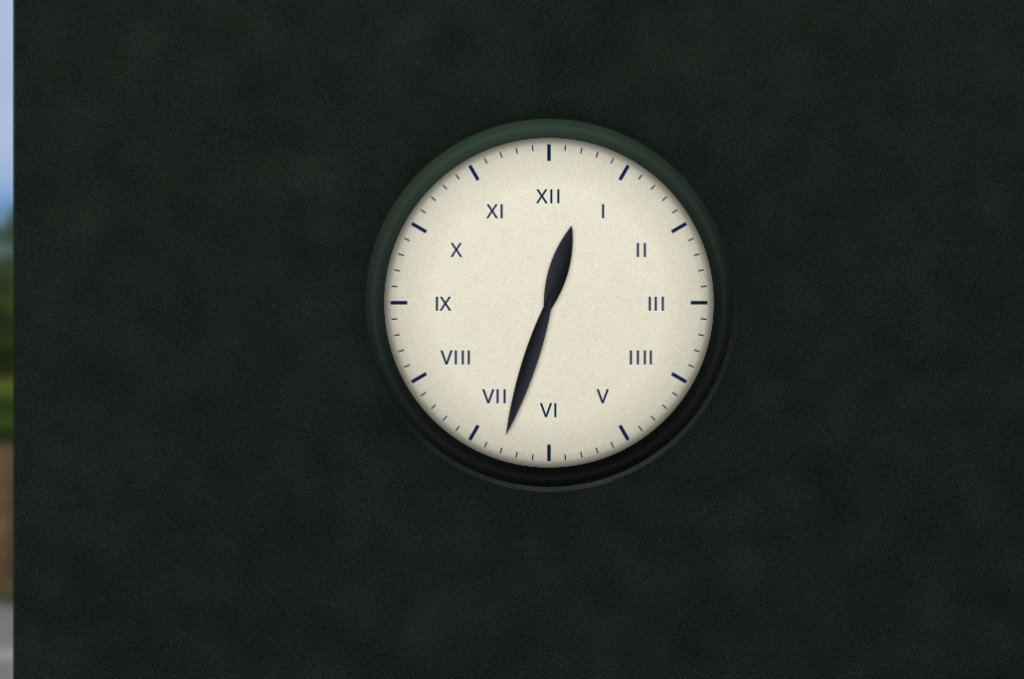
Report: {"hour": 12, "minute": 33}
